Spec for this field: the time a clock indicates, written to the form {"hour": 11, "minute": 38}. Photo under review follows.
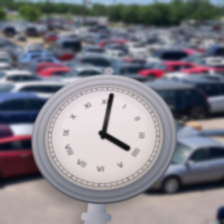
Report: {"hour": 4, "minute": 1}
